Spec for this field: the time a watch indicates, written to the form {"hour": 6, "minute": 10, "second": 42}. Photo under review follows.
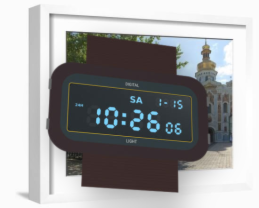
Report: {"hour": 10, "minute": 26, "second": 6}
